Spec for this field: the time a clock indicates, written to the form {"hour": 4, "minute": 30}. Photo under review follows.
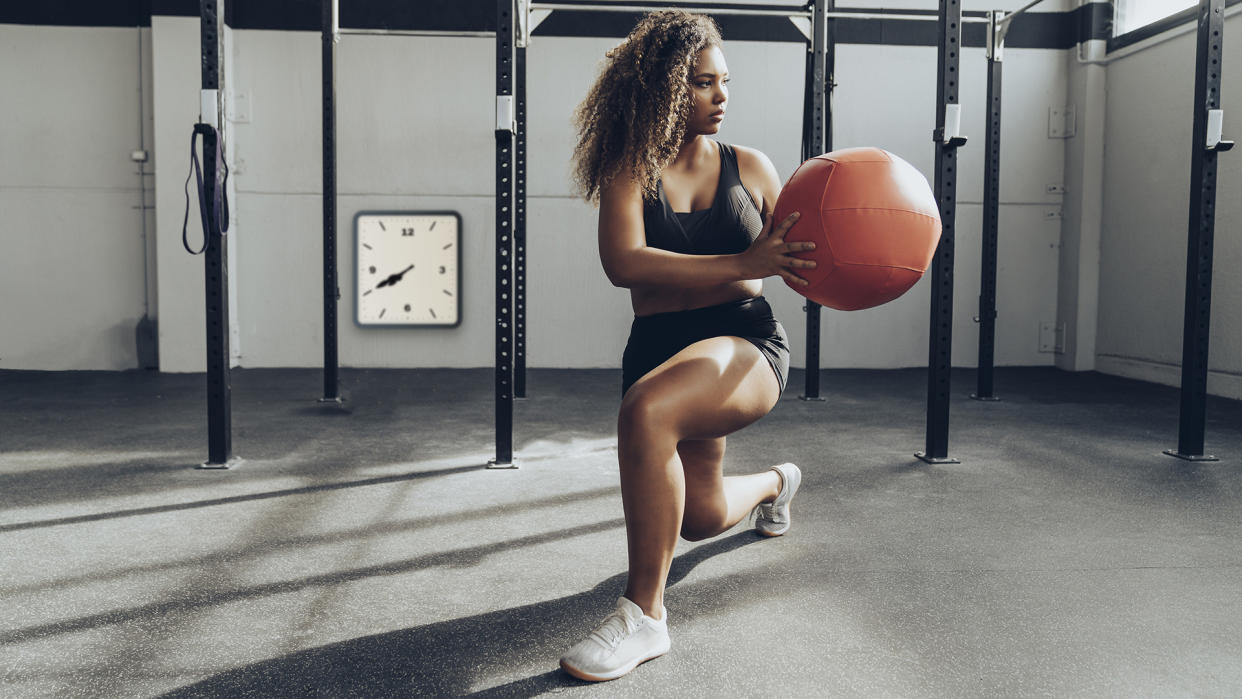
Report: {"hour": 7, "minute": 40}
